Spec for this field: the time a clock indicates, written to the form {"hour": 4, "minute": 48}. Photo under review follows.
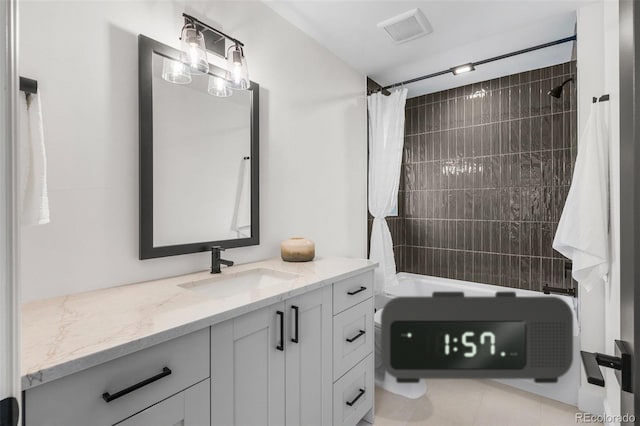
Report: {"hour": 1, "minute": 57}
